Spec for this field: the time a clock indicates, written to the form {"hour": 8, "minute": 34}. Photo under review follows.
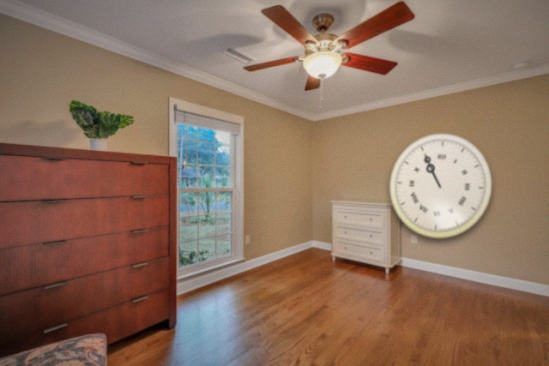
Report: {"hour": 10, "minute": 55}
